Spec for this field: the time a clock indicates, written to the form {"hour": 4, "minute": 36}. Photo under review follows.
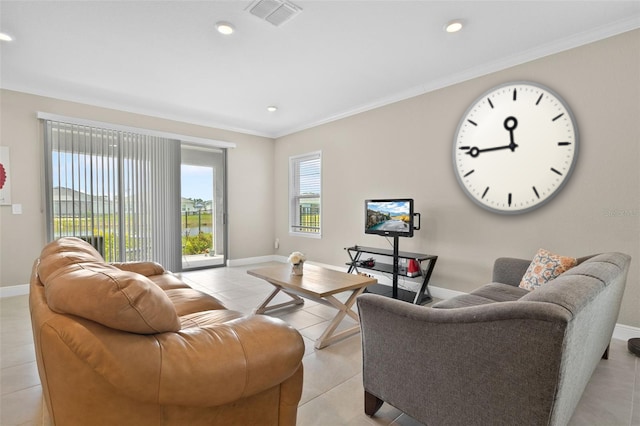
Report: {"hour": 11, "minute": 44}
